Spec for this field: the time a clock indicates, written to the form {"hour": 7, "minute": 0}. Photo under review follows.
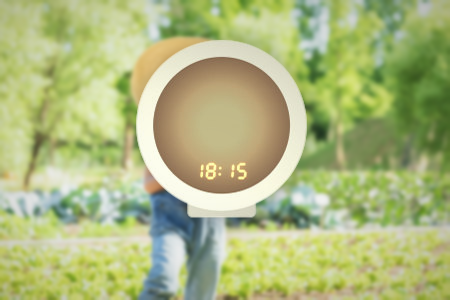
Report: {"hour": 18, "minute": 15}
